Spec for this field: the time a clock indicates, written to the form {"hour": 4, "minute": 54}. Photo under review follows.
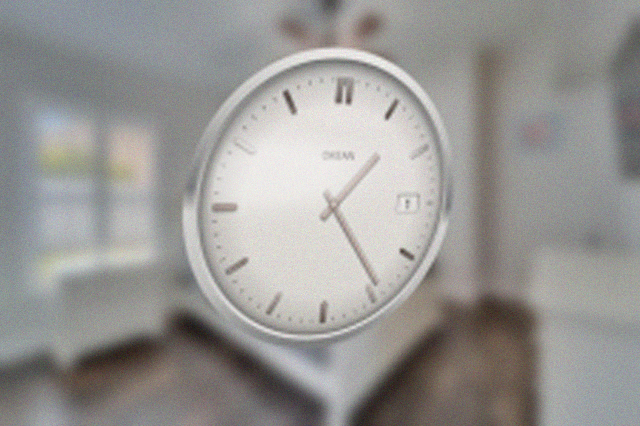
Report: {"hour": 1, "minute": 24}
